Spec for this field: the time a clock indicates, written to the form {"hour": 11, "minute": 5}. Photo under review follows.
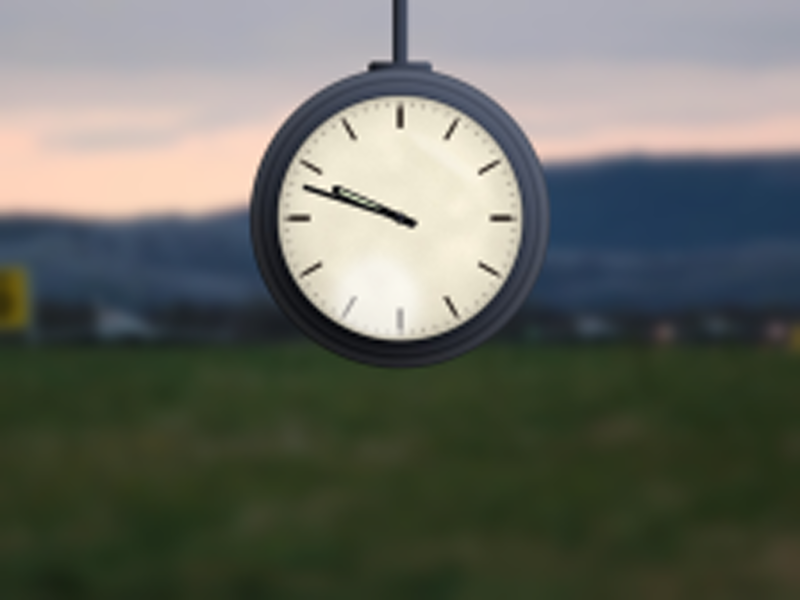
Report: {"hour": 9, "minute": 48}
